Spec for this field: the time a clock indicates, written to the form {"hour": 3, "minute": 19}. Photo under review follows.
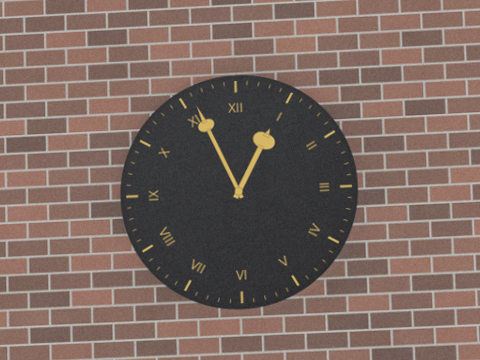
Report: {"hour": 12, "minute": 56}
